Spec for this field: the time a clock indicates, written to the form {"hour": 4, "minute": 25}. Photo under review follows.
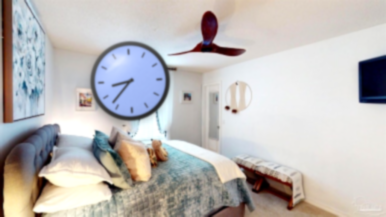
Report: {"hour": 8, "minute": 37}
